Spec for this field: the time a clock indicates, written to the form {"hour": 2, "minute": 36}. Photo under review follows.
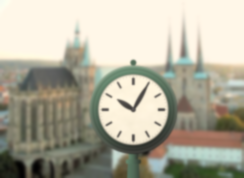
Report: {"hour": 10, "minute": 5}
